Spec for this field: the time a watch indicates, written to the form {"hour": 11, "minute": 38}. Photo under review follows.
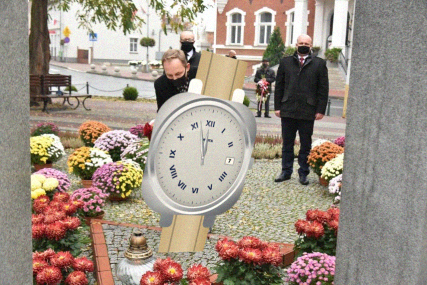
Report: {"hour": 11, "minute": 57}
